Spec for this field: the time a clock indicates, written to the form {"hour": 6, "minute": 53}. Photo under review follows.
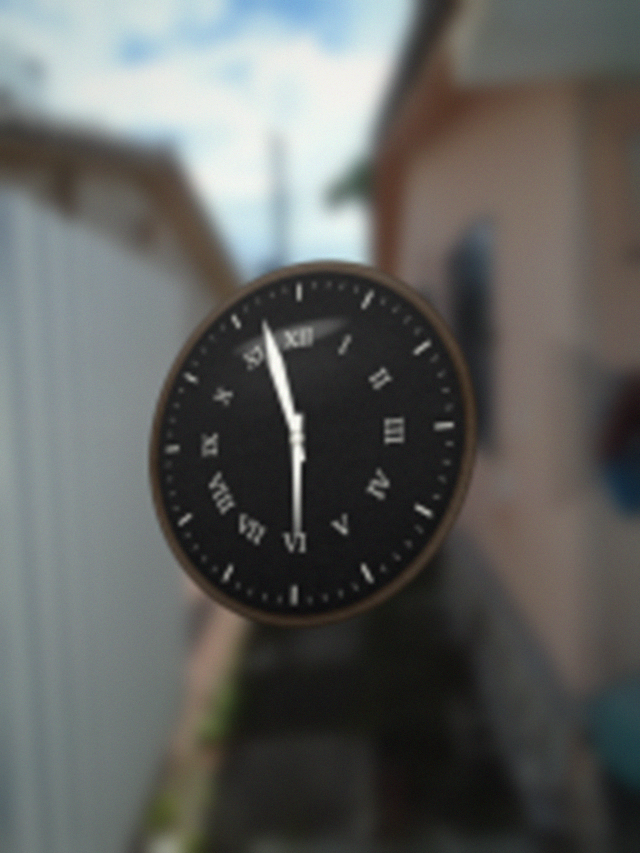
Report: {"hour": 5, "minute": 57}
